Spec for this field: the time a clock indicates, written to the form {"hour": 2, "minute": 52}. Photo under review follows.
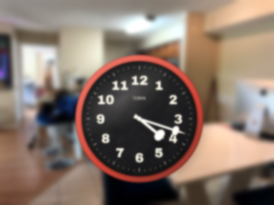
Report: {"hour": 4, "minute": 18}
